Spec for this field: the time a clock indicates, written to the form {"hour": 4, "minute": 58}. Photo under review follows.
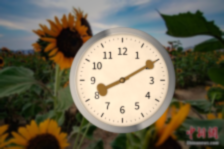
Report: {"hour": 8, "minute": 10}
